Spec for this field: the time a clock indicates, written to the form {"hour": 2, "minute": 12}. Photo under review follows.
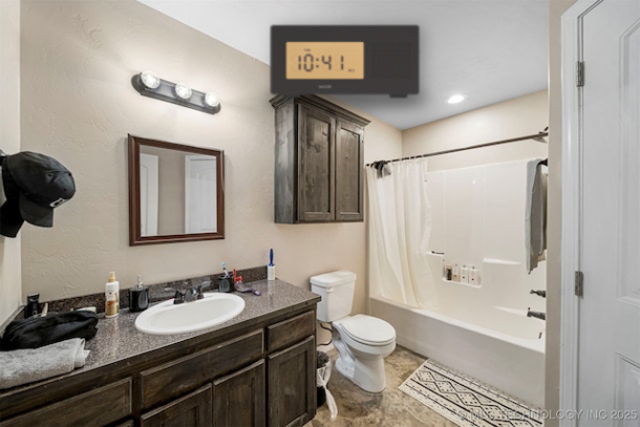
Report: {"hour": 10, "minute": 41}
